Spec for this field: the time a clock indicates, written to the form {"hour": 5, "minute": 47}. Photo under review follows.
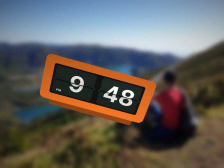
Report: {"hour": 9, "minute": 48}
